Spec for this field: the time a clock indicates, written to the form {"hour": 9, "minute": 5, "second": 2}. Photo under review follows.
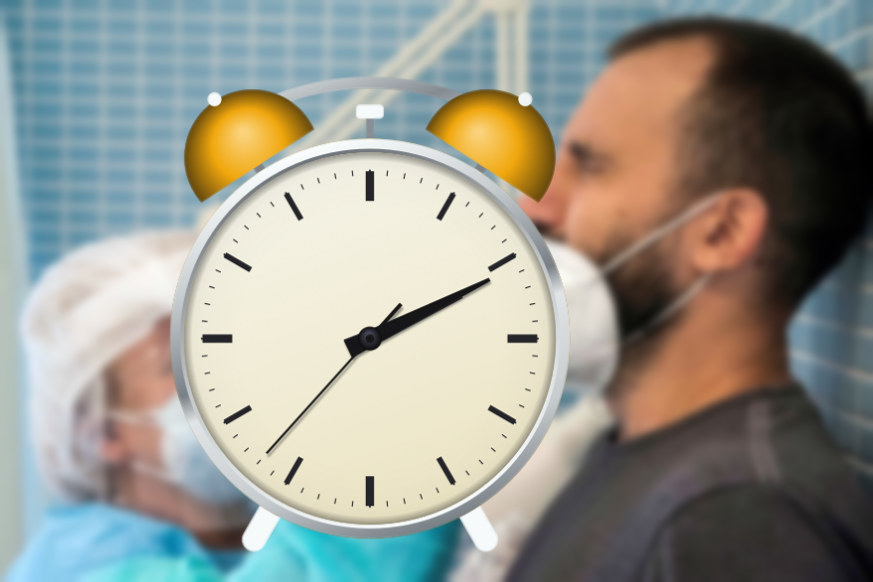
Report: {"hour": 2, "minute": 10, "second": 37}
